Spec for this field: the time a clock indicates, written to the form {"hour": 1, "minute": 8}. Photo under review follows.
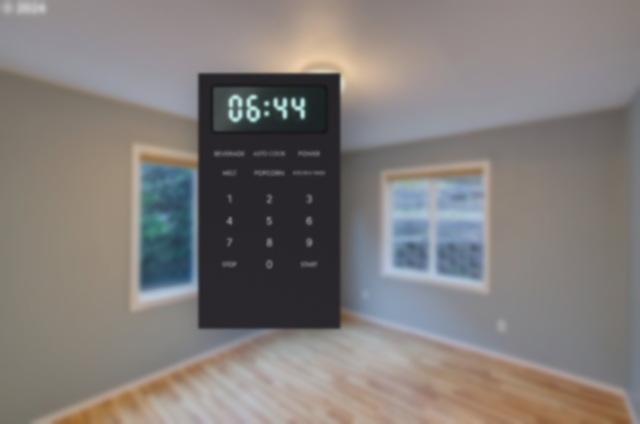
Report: {"hour": 6, "minute": 44}
